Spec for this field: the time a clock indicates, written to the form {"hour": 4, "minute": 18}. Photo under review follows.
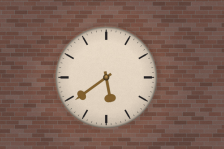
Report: {"hour": 5, "minute": 39}
